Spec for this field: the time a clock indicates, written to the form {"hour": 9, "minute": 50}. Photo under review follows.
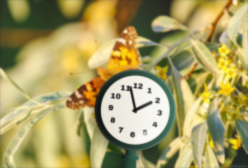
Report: {"hour": 1, "minute": 57}
